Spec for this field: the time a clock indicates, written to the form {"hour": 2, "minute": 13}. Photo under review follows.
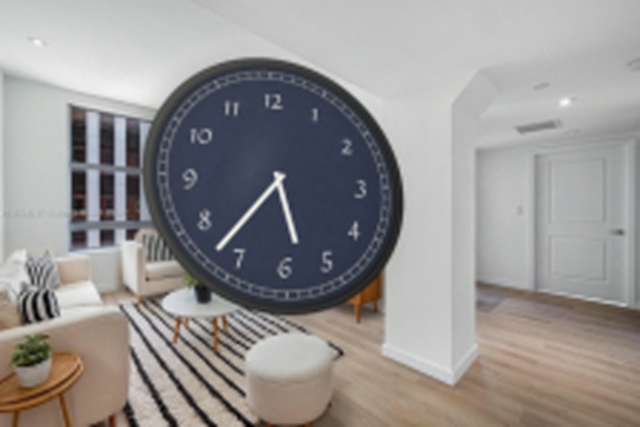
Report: {"hour": 5, "minute": 37}
